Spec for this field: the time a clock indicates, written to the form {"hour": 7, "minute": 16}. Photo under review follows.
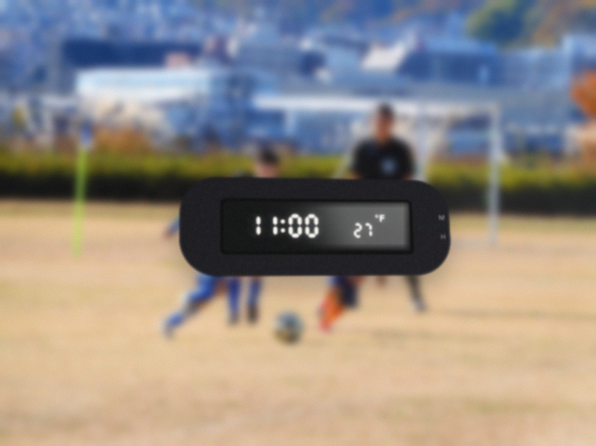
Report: {"hour": 11, "minute": 0}
